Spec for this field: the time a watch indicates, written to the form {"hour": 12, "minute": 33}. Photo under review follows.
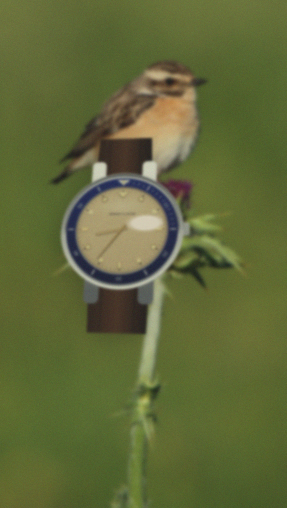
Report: {"hour": 8, "minute": 36}
